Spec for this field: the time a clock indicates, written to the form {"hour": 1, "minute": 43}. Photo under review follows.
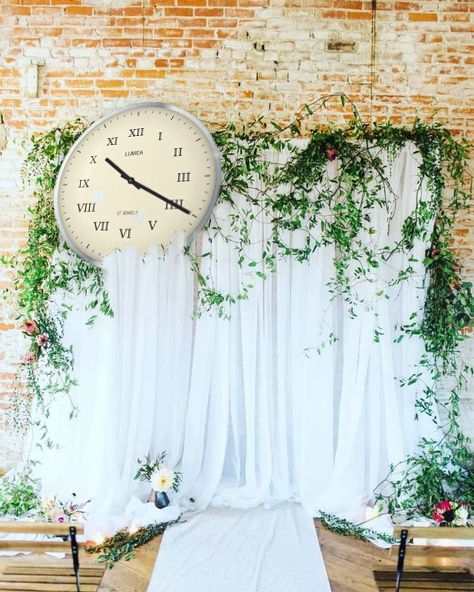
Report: {"hour": 10, "minute": 20}
